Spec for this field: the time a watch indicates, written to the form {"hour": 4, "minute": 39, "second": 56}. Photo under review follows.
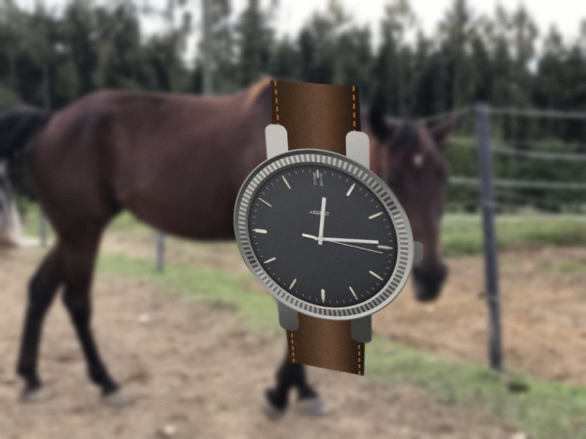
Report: {"hour": 12, "minute": 14, "second": 16}
